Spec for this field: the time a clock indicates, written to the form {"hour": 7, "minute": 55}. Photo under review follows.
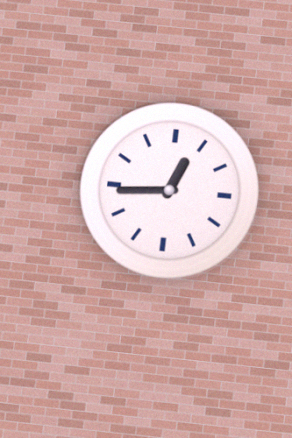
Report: {"hour": 12, "minute": 44}
